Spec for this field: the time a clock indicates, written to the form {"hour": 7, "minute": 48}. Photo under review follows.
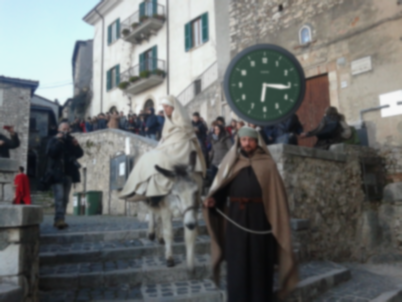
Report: {"hour": 6, "minute": 16}
